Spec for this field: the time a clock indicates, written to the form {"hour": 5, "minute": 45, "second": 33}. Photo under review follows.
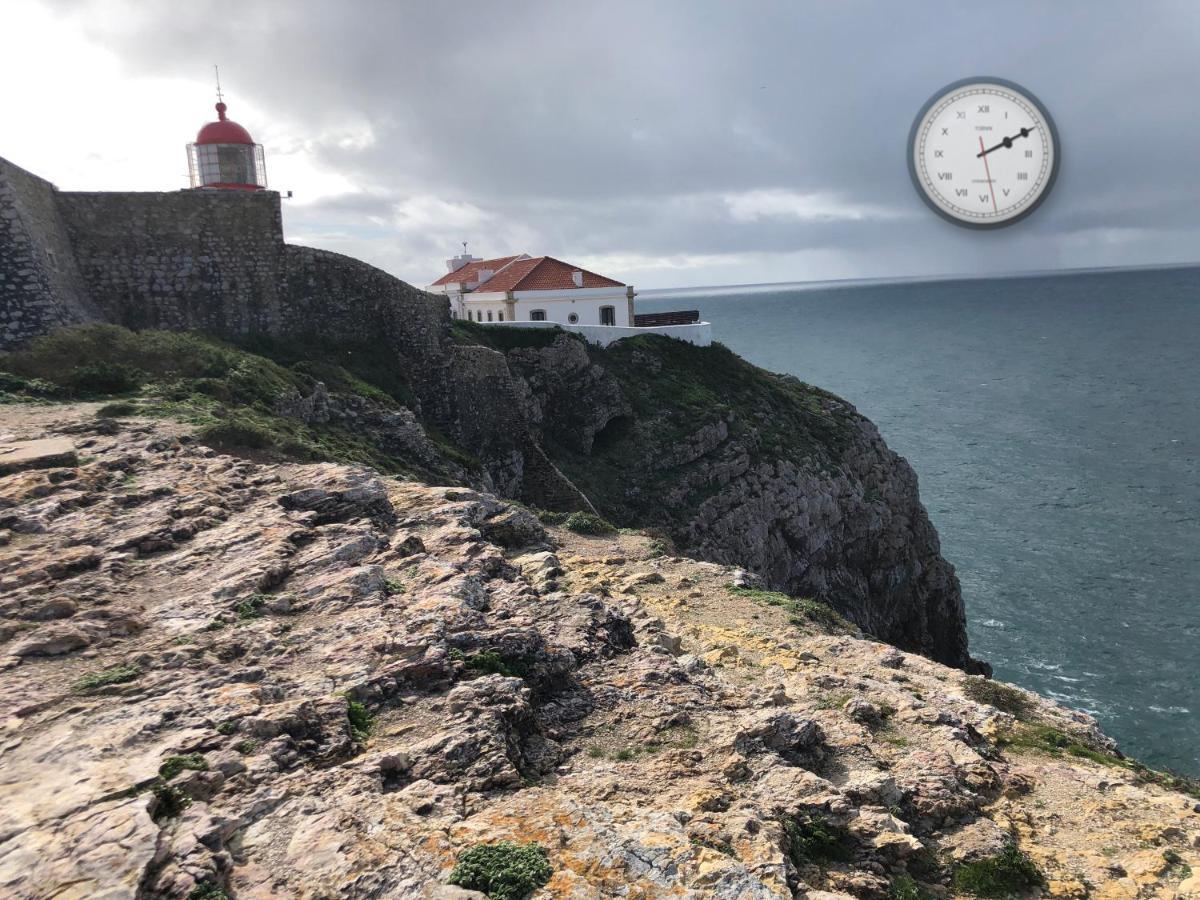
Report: {"hour": 2, "minute": 10, "second": 28}
